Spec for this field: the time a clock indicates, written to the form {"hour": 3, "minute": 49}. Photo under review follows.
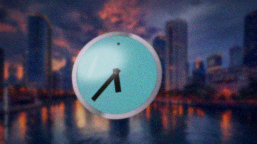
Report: {"hour": 5, "minute": 36}
